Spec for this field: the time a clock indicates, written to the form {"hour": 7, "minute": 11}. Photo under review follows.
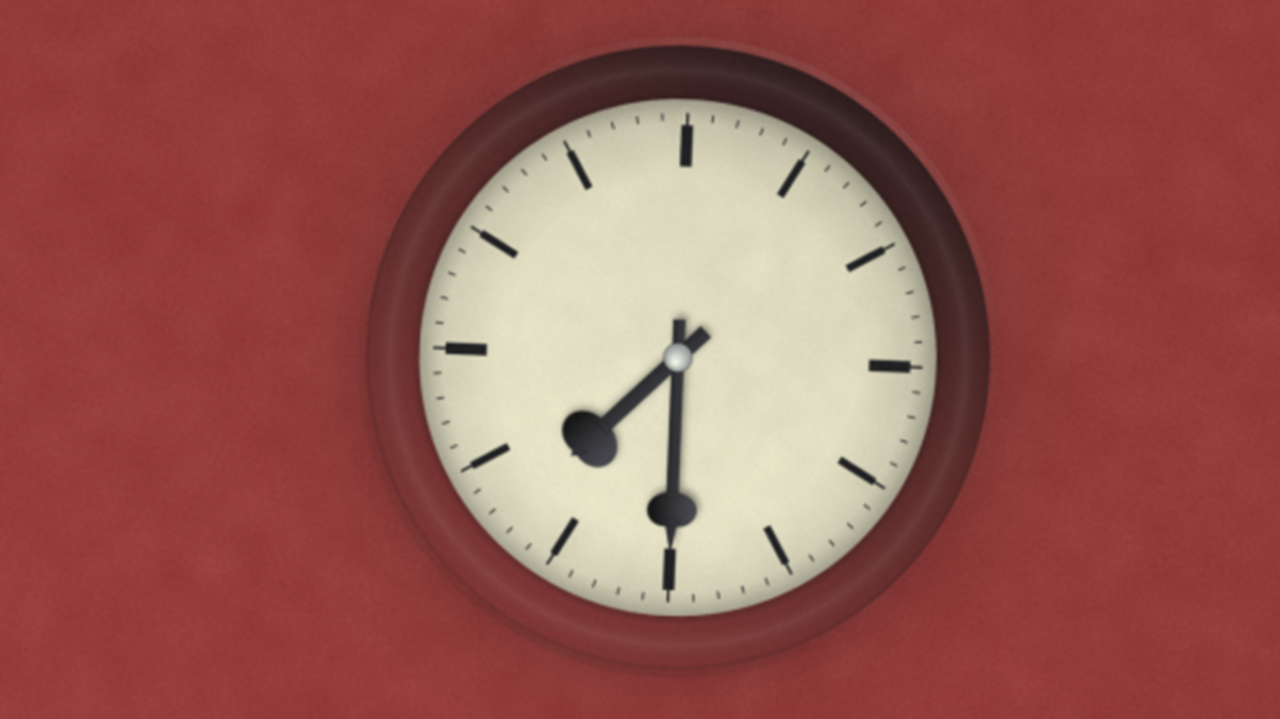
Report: {"hour": 7, "minute": 30}
